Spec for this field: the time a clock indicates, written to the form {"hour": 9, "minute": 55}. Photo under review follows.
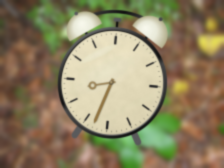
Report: {"hour": 8, "minute": 33}
